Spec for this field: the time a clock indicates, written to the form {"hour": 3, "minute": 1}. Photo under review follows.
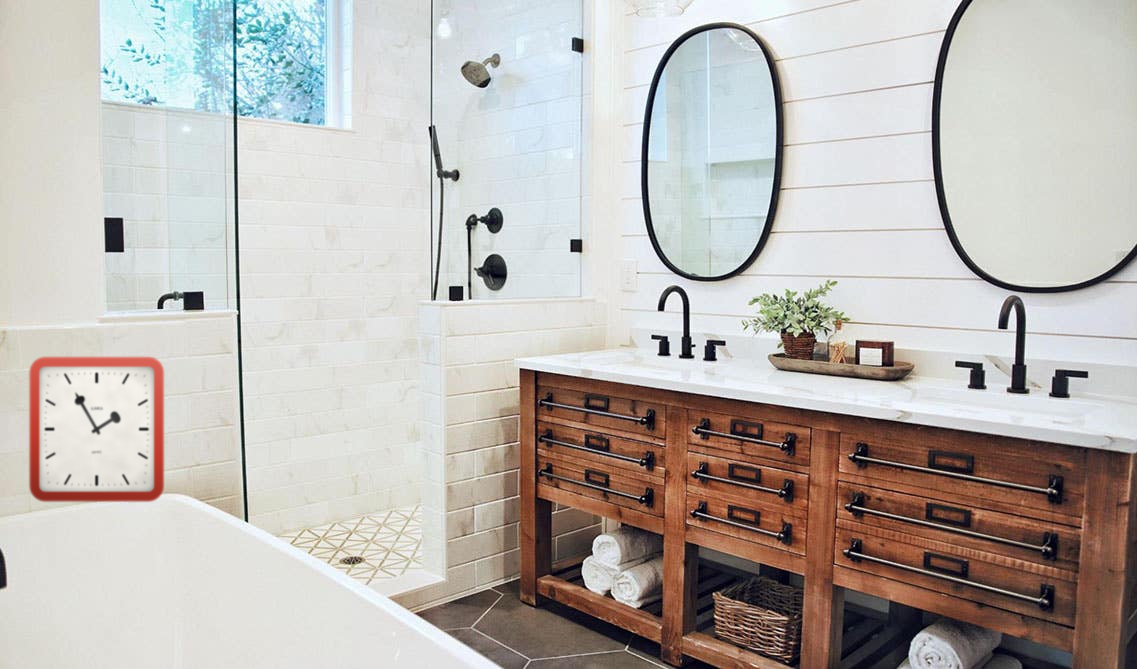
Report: {"hour": 1, "minute": 55}
